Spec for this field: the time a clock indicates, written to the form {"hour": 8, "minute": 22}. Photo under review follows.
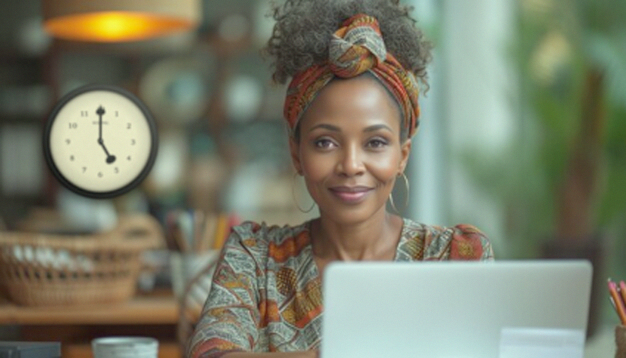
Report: {"hour": 5, "minute": 0}
